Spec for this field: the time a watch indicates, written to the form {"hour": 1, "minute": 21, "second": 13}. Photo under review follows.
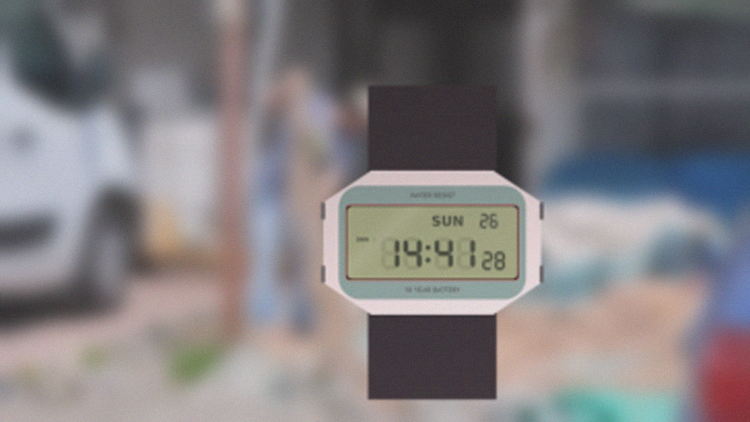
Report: {"hour": 14, "minute": 41, "second": 28}
